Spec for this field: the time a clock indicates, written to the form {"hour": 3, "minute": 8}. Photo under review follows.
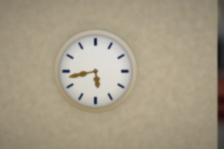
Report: {"hour": 5, "minute": 43}
